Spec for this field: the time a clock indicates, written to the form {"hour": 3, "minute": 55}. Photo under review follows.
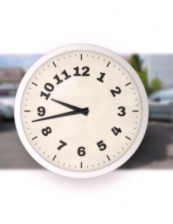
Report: {"hour": 9, "minute": 43}
